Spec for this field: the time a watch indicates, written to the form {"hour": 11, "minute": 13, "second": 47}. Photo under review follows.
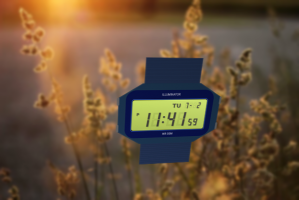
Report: {"hour": 11, "minute": 41, "second": 59}
